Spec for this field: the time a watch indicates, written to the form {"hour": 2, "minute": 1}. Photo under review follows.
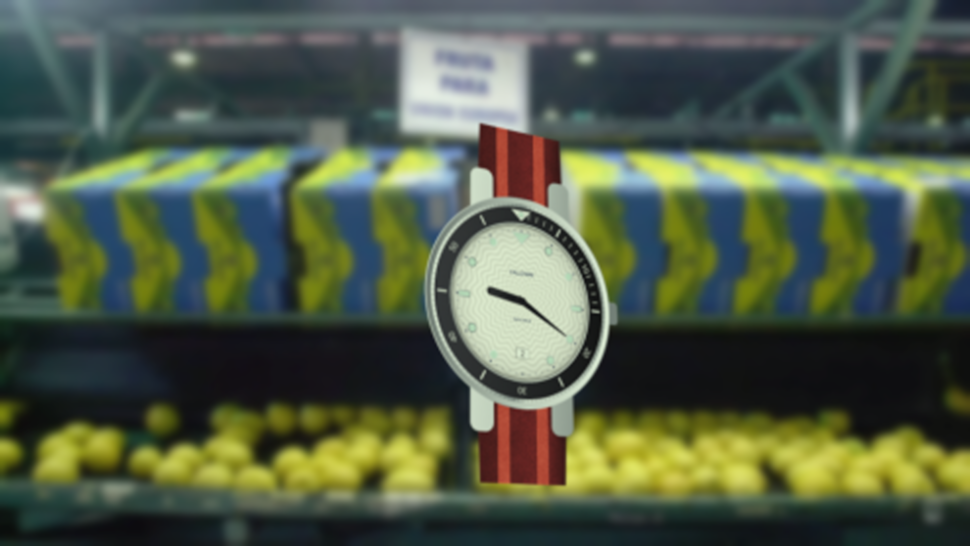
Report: {"hour": 9, "minute": 20}
